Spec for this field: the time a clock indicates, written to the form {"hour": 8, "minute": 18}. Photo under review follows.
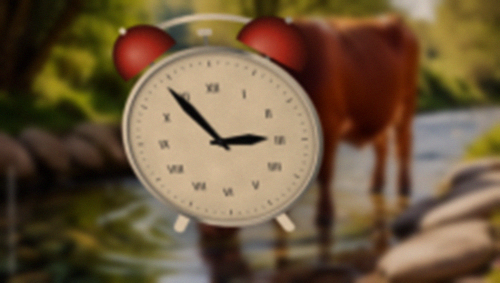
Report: {"hour": 2, "minute": 54}
